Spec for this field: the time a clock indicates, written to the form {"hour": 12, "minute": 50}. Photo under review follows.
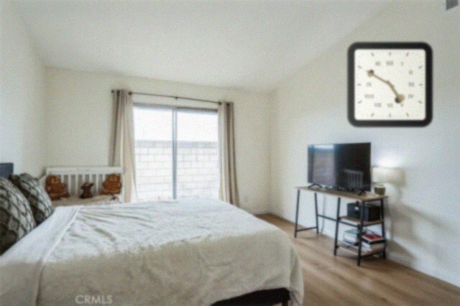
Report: {"hour": 4, "minute": 50}
